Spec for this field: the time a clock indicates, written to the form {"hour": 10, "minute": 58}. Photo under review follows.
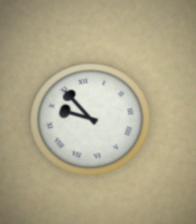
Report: {"hour": 9, "minute": 55}
